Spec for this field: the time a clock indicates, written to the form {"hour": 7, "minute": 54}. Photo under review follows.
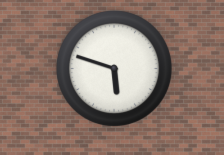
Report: {"hour": 5, "minute": 48}
